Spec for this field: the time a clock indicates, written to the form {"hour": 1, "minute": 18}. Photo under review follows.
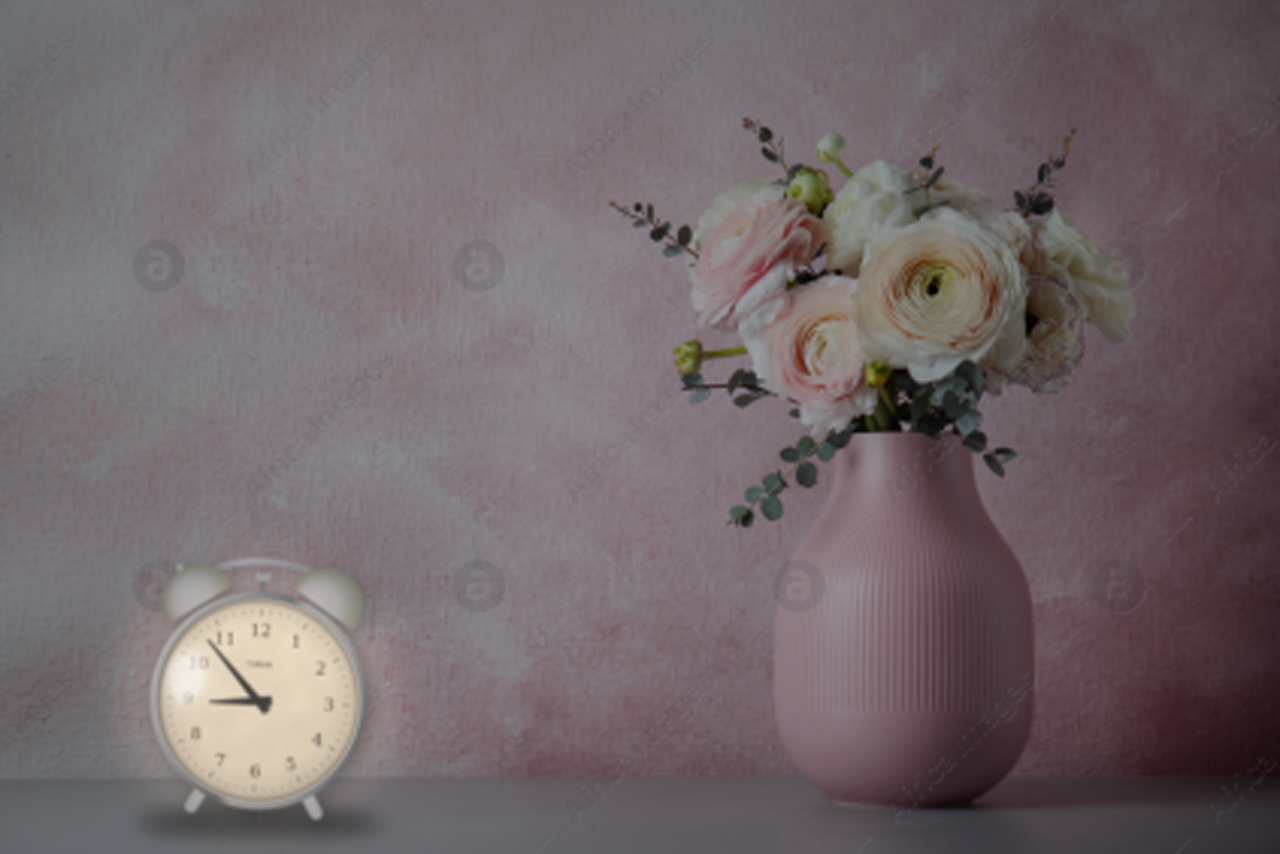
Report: {"hour": 8, "minute": 53}
